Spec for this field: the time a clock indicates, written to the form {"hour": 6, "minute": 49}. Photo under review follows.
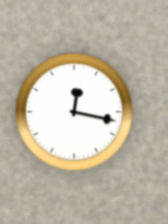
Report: {"hour": 12, "minute": 17}
